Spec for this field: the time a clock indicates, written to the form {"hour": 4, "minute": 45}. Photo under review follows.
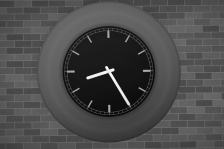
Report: {"hour": 8, "minute": 25}
